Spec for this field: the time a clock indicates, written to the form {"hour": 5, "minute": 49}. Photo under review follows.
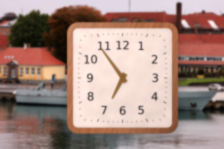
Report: {"hour": 6, "minute": 54}
